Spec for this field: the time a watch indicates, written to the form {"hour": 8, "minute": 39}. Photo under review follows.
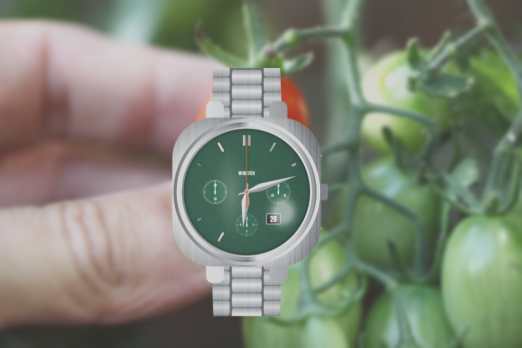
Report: {"hour": 6, "minute": 12}
